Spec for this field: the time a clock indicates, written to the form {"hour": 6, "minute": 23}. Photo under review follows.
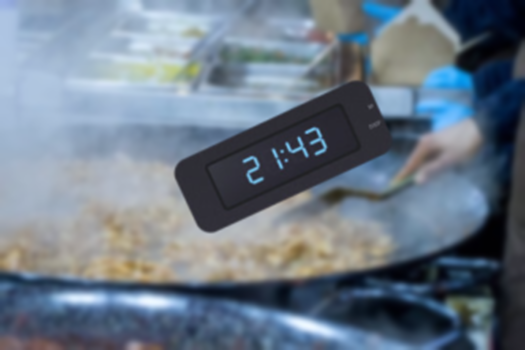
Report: {"hour": 21, "minute": 43}
